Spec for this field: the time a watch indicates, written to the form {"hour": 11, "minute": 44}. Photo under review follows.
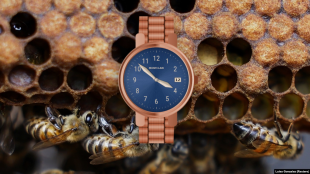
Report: {"hour": 3, "minute": 52}
